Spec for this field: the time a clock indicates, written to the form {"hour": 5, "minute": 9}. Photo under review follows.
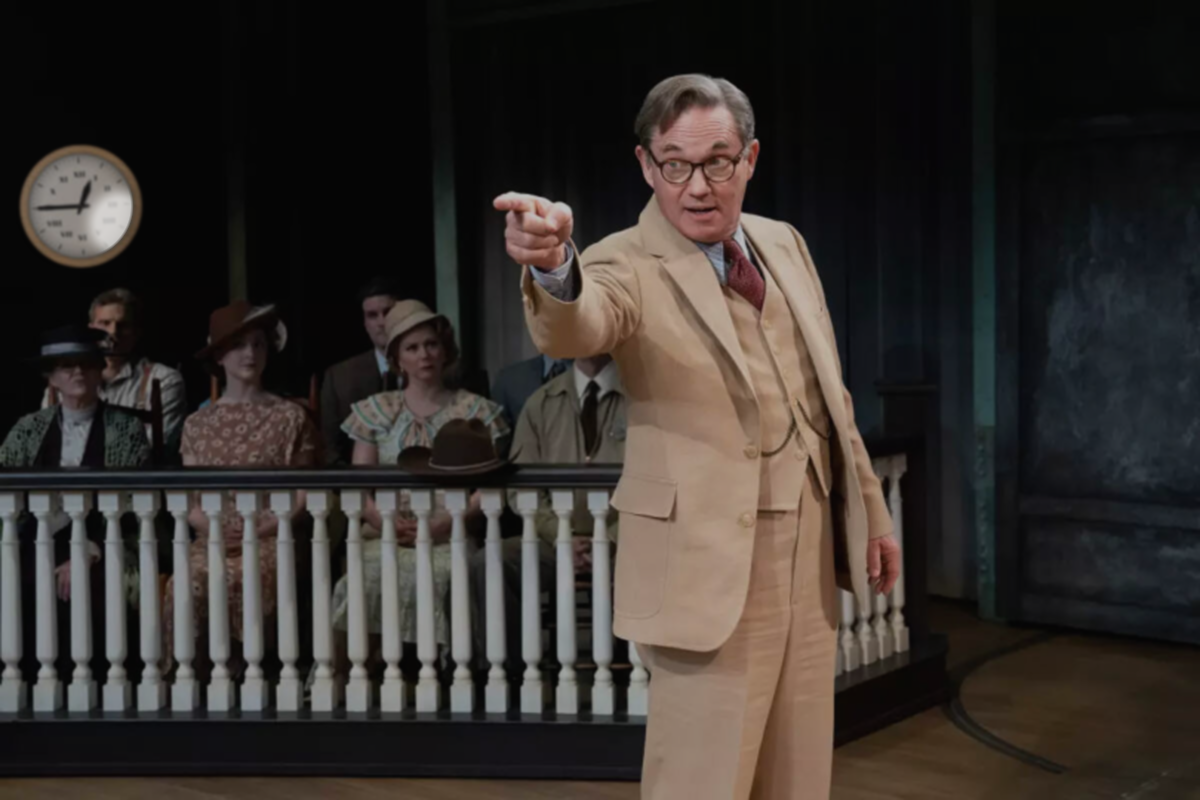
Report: {"hour": 12, "minute": 45}
